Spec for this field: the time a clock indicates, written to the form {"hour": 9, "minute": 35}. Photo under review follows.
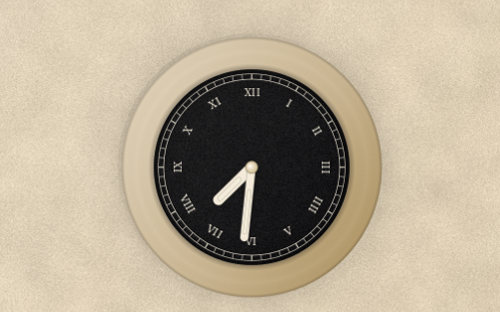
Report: {"hour": 7, "minute": 31}
